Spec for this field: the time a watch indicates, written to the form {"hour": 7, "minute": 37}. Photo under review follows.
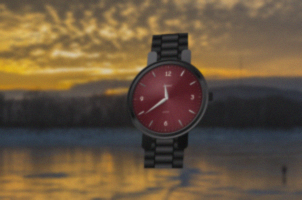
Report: {"hour": 11, "minute": 39}
